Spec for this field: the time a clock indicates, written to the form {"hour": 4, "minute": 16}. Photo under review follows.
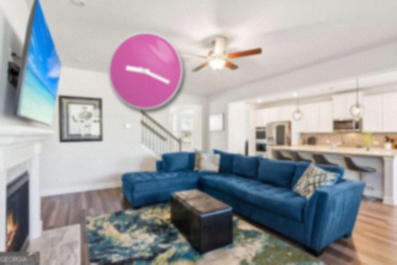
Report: {"hour": 9, "minute": 19}
